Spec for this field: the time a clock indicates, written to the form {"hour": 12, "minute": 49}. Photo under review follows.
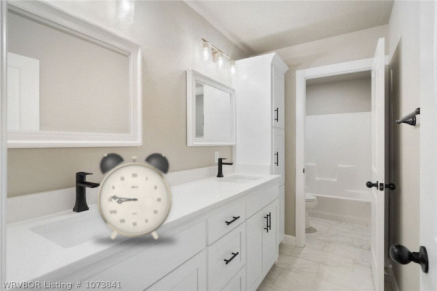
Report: {"hour": 8, "minute": 46}
